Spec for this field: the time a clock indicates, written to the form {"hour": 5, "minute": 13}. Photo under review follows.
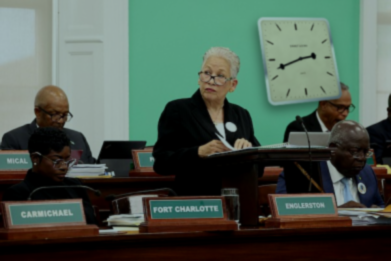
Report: {"hour": 2, "minute": 42}
